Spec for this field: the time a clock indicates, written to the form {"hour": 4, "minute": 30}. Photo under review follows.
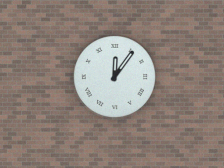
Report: {"hour": 12, "minute": 6}
